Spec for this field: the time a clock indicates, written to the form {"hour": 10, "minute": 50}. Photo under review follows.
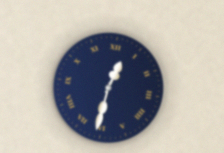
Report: {"hour": 12, "minute": 31}
